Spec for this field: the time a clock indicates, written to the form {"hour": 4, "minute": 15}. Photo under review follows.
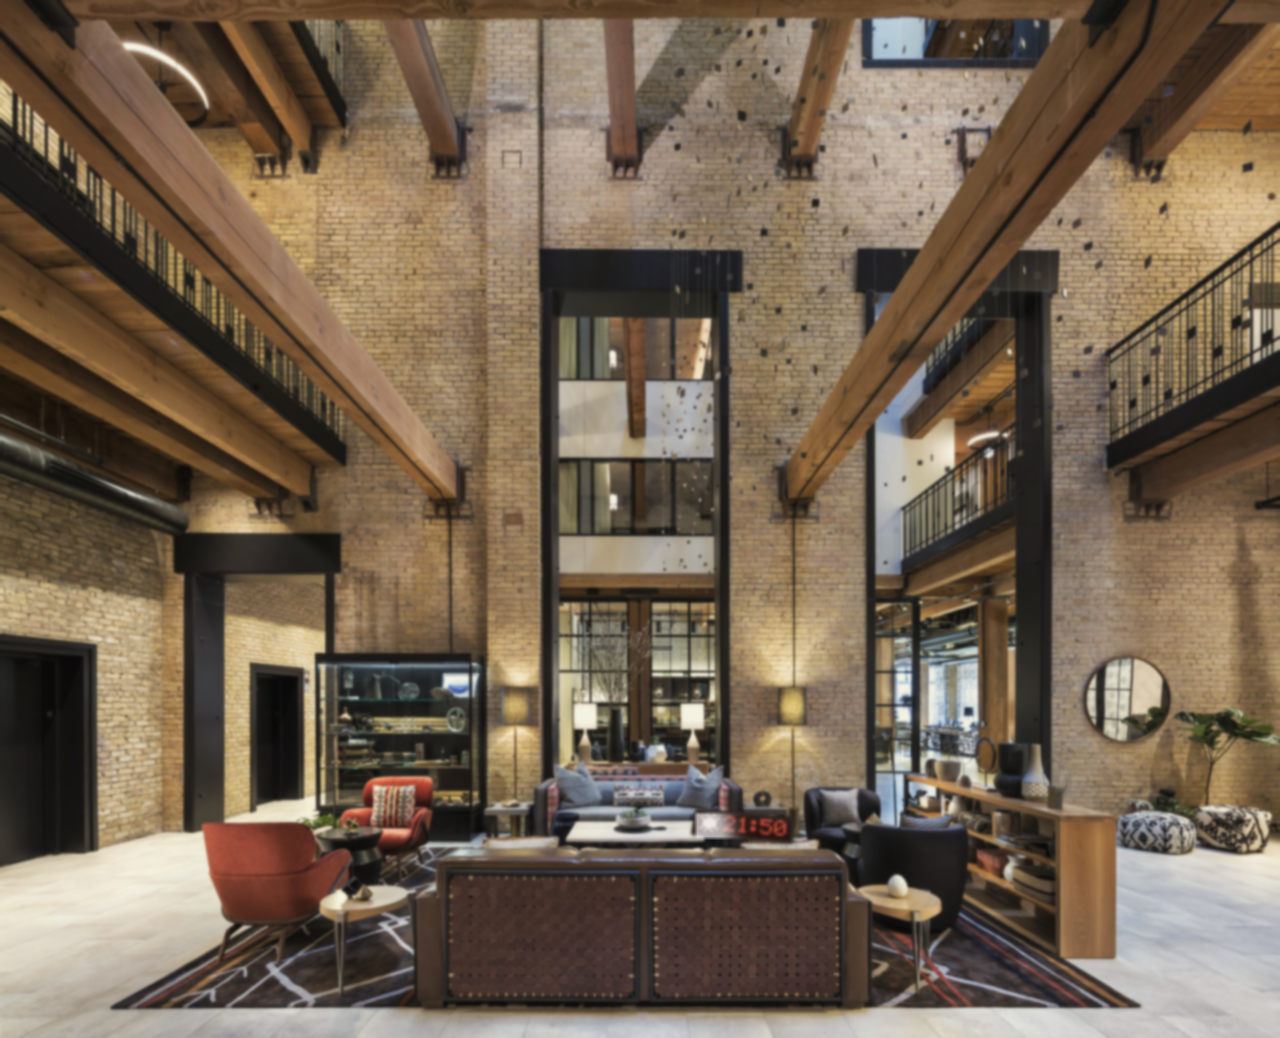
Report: {"hour": 21, "minute": 50}
